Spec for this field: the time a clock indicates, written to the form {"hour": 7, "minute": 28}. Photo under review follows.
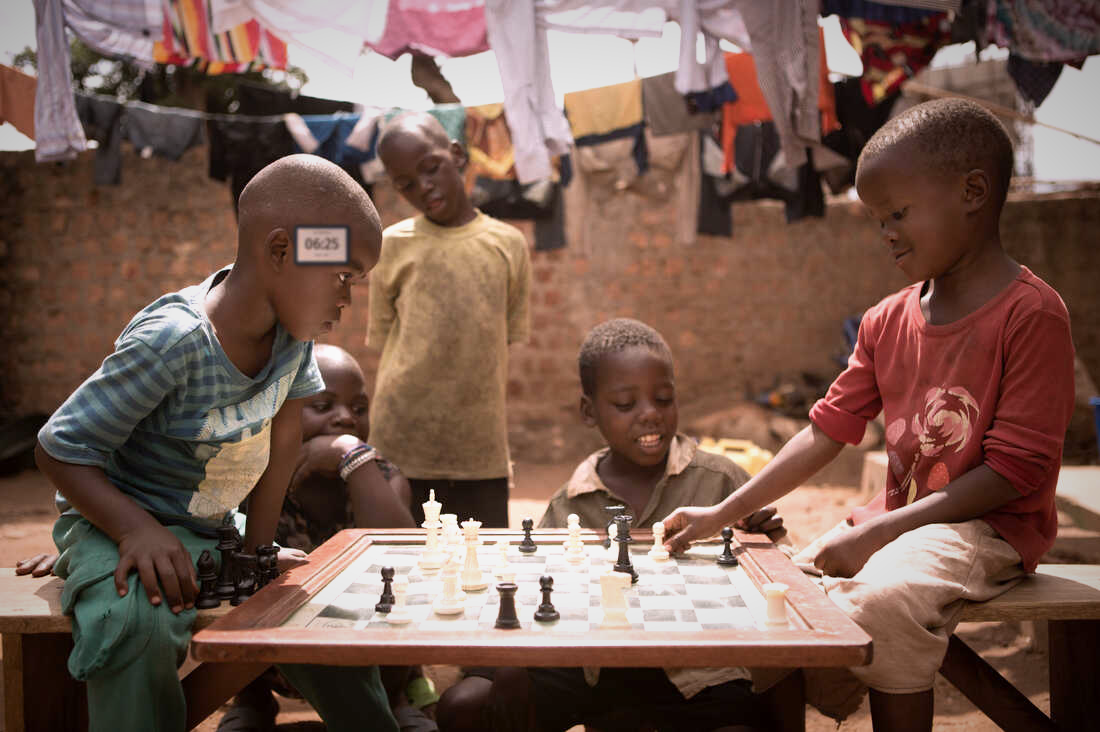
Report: {"hour": 6, "minute": 25}
